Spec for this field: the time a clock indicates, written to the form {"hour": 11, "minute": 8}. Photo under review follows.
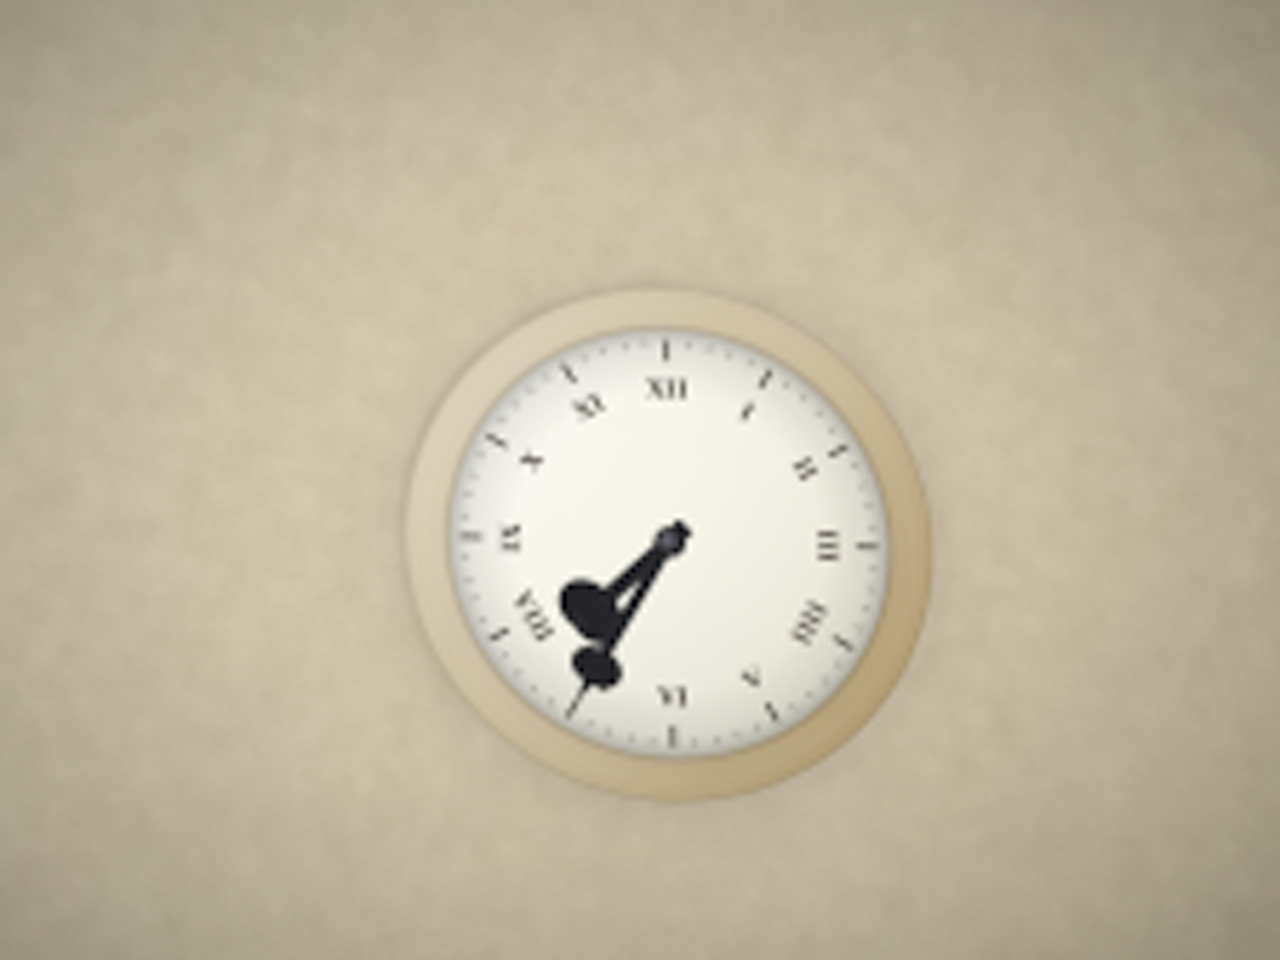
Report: {"hour": 7, "minute": 35}
